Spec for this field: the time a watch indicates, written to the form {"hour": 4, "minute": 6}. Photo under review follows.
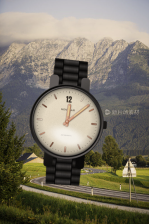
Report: {"hour": 12, "minute": 8}
